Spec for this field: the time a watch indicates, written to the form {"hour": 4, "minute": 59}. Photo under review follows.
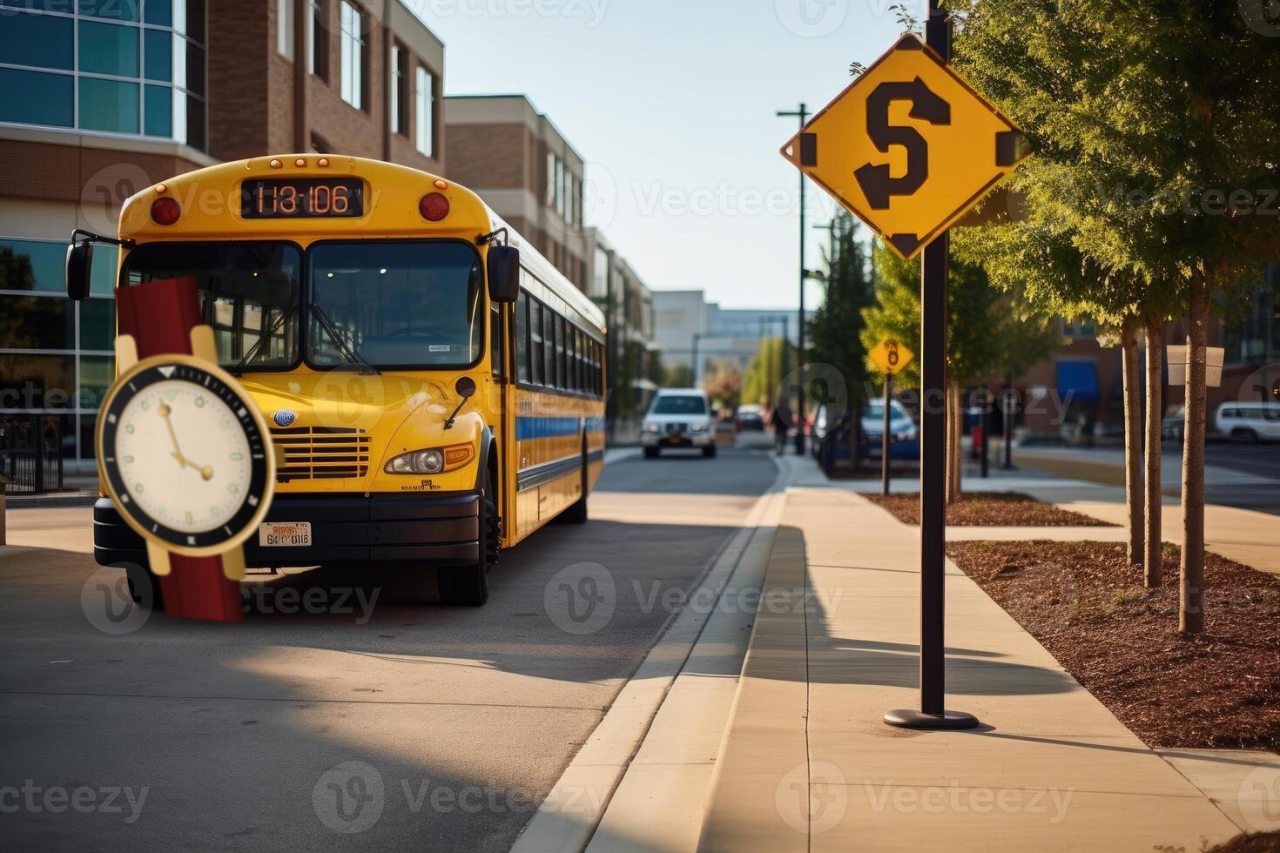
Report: {"hour": 3, "minute": 58}
